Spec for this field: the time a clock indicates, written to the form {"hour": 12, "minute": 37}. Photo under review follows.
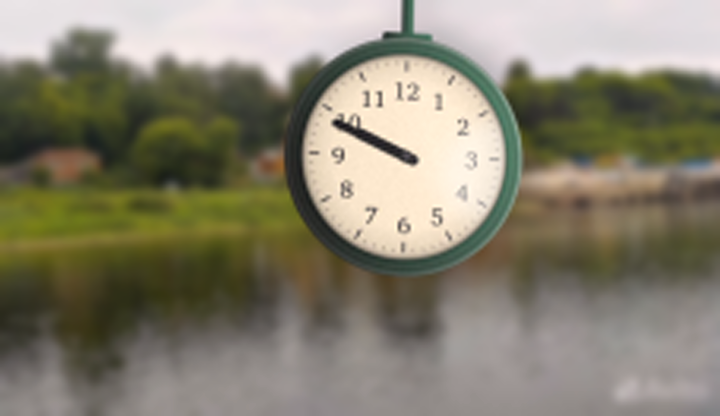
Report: {"hour": 9, "minute": 49}
